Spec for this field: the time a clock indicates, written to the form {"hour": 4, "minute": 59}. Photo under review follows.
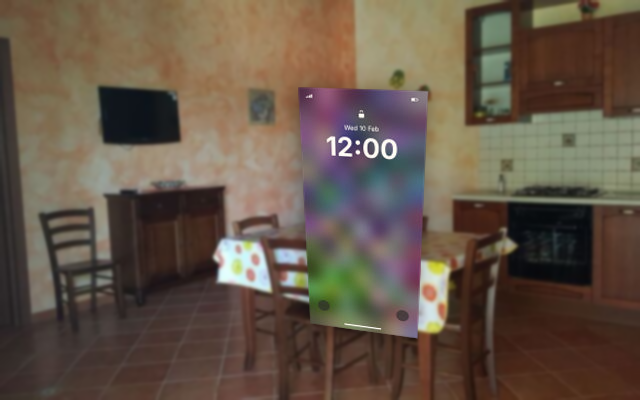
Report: {"hour": 12, "minute": 0}
